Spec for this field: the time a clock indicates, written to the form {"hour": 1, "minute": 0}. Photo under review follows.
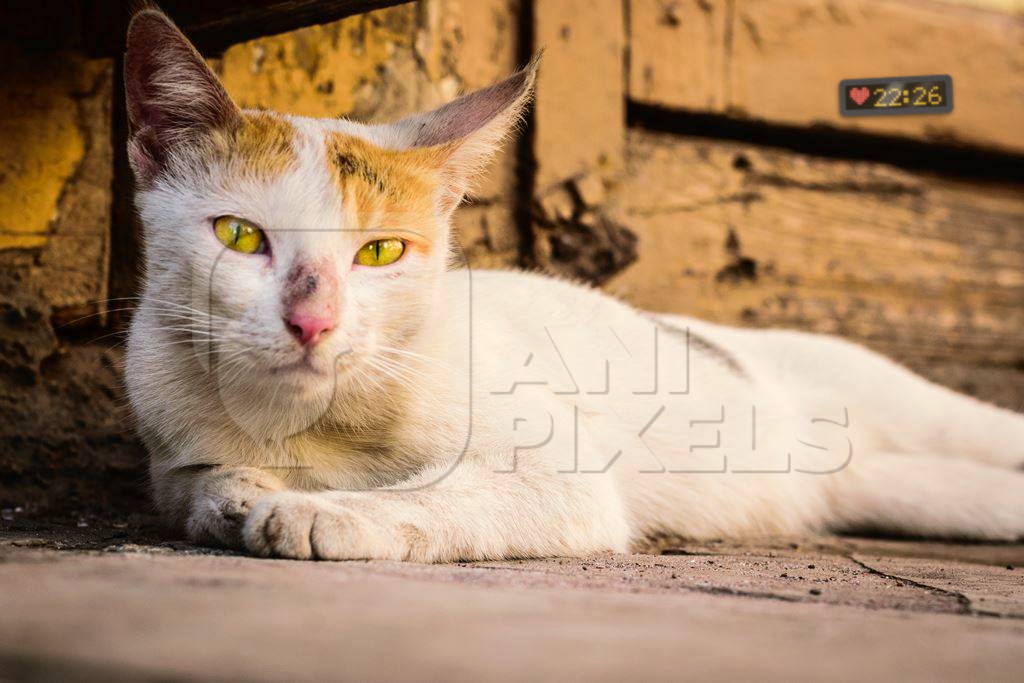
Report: {"hour": 22, "minute": 26}
